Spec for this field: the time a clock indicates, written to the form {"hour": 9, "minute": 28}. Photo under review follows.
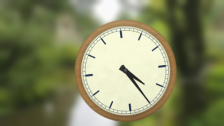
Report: {"hour": 4, "minute": 25}
